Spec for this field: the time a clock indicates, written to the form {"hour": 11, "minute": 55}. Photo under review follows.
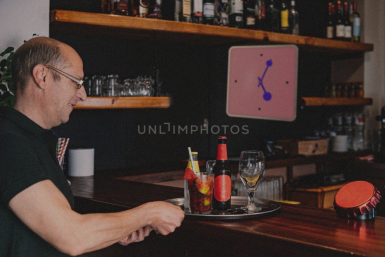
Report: {"hour": 5, "minute": 4}
